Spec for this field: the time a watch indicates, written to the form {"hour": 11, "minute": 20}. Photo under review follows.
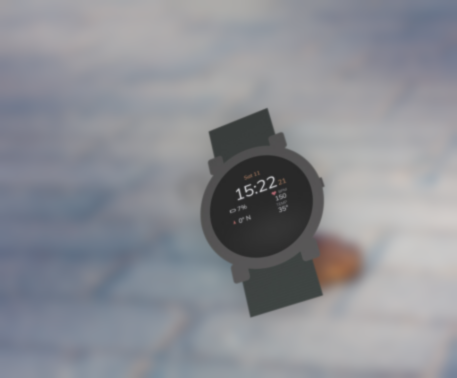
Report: {"hour": 15, "minute": 22}
